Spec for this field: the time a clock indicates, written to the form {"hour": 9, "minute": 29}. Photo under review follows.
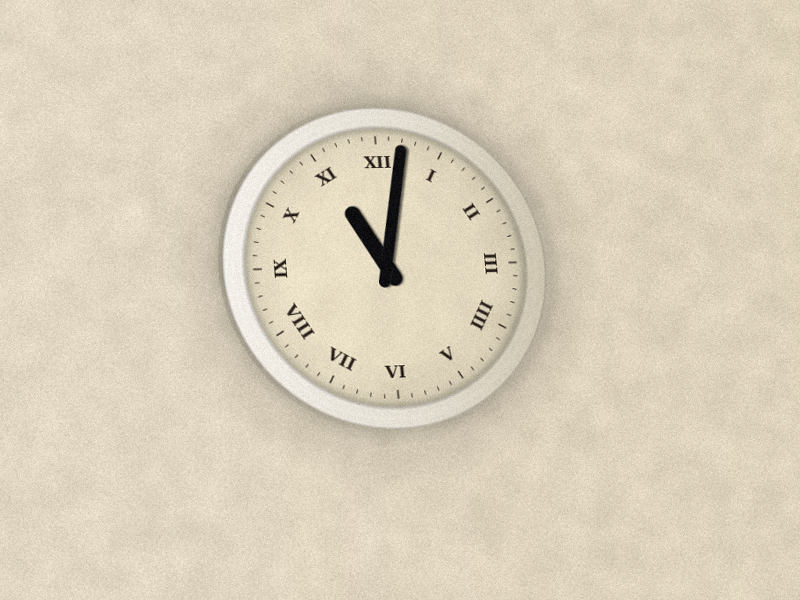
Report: {"hour": 11, "minute": 2}
